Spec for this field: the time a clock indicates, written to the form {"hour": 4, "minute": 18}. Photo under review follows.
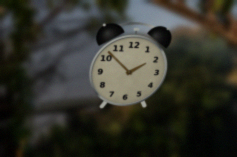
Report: {"hour": 1, "minute": 52}
